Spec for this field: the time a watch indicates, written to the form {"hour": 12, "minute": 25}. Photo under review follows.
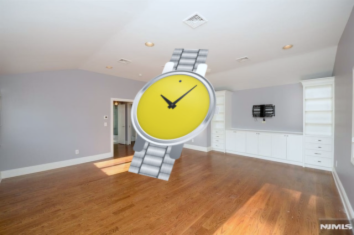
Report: {"hour": 10, "minute": 6}
